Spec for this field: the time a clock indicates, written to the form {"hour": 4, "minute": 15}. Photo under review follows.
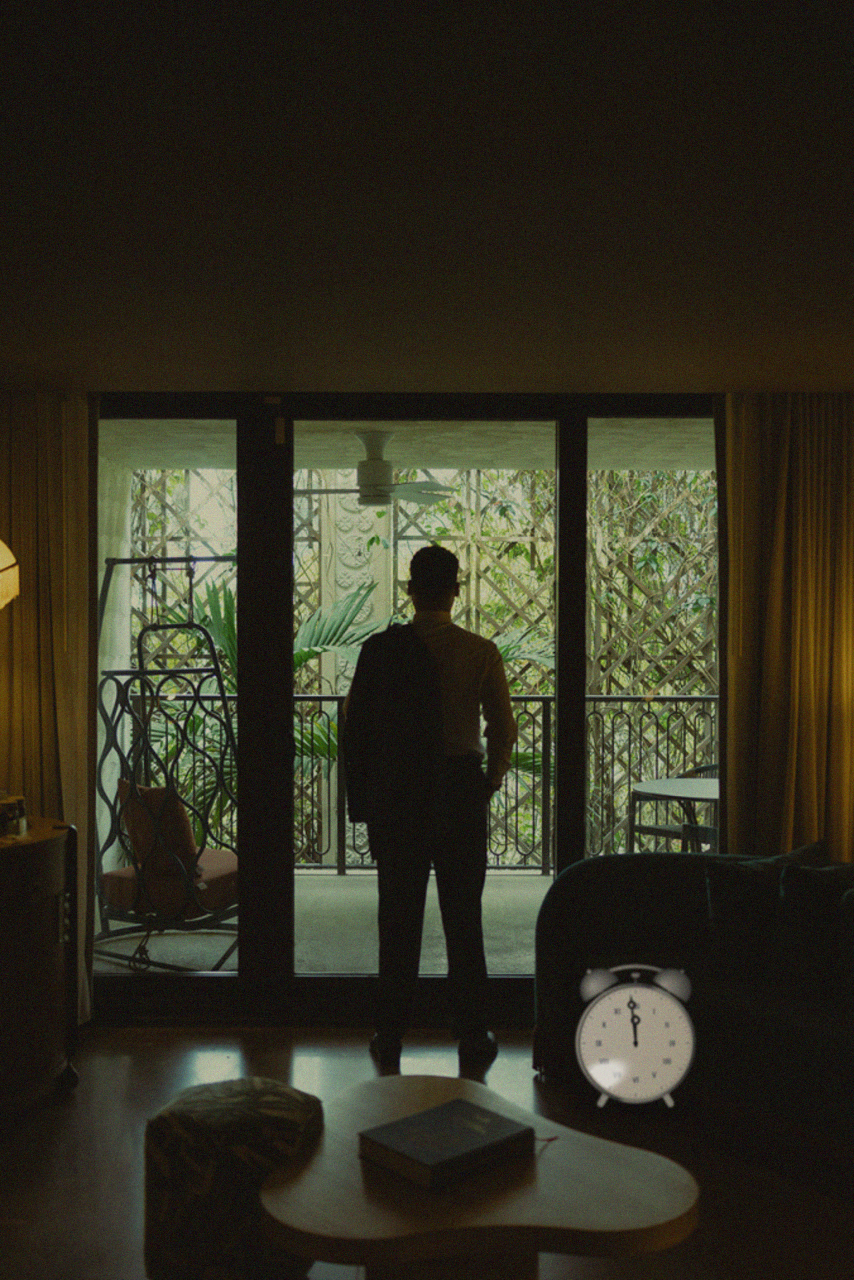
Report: {"hour": 11, "minute": 59}
